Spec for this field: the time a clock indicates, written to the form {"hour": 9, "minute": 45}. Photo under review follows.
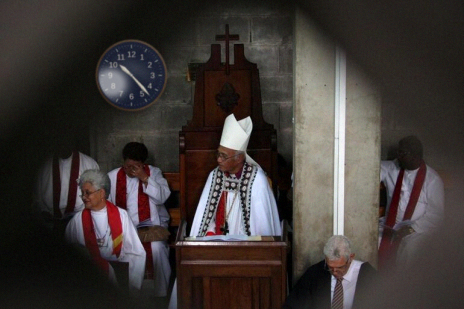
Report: {"hour": 10, "minute": 23}
